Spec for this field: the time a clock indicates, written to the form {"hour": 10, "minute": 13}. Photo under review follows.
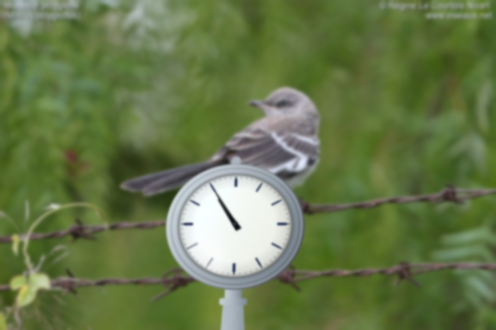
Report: {"hour": 10, "minute": 55}
